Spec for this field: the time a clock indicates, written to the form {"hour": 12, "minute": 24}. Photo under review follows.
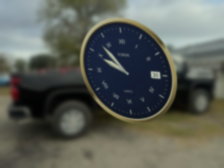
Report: {"hour": 9, "minute": 53}
